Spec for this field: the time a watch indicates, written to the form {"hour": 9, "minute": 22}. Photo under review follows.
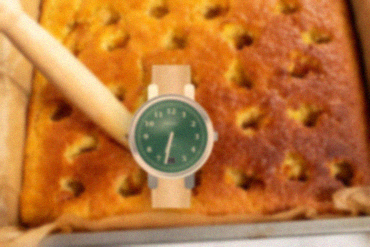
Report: {"hour": 6, "minute": 32}
